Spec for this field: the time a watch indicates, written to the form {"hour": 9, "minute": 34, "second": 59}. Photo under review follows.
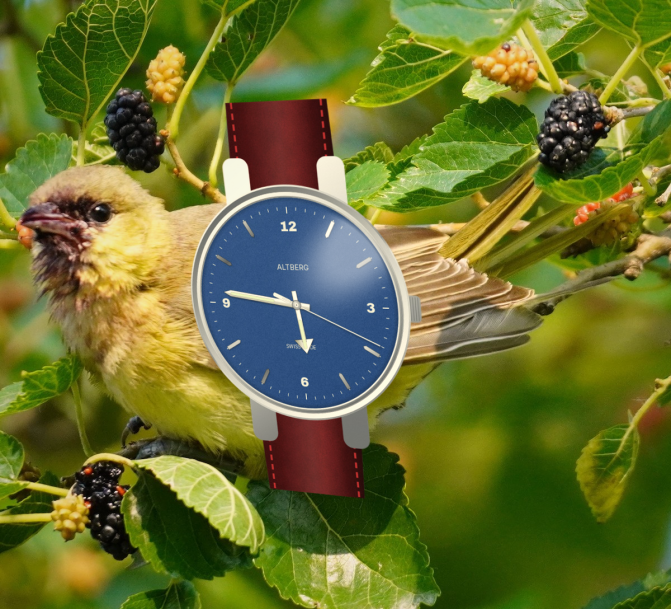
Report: {"hour": 5, "minute": 46, "second": 19}
